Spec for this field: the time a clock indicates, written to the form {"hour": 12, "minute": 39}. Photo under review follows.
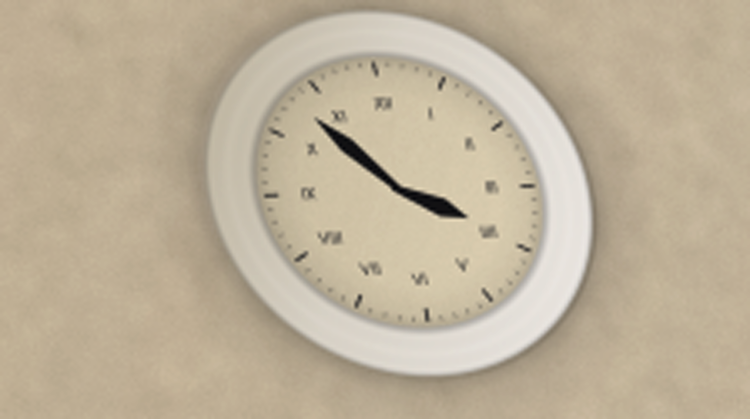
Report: {"hour": 3, "minute": 53}
